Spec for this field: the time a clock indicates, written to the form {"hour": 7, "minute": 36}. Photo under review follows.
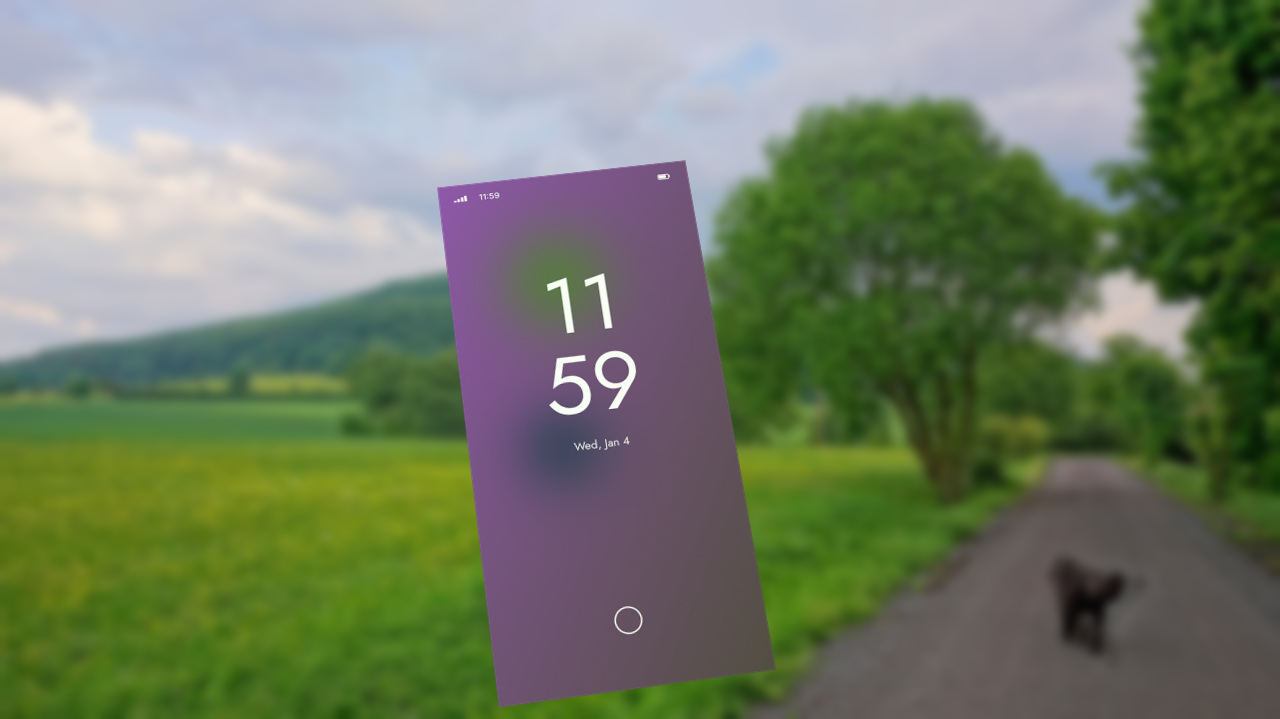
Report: {"hour": 11, "minute": 59}
